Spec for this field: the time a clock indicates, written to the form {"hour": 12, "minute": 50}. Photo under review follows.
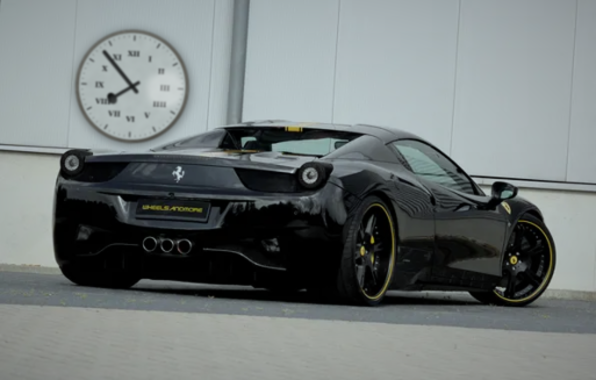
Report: {"hour": 7, "minute": 53}
